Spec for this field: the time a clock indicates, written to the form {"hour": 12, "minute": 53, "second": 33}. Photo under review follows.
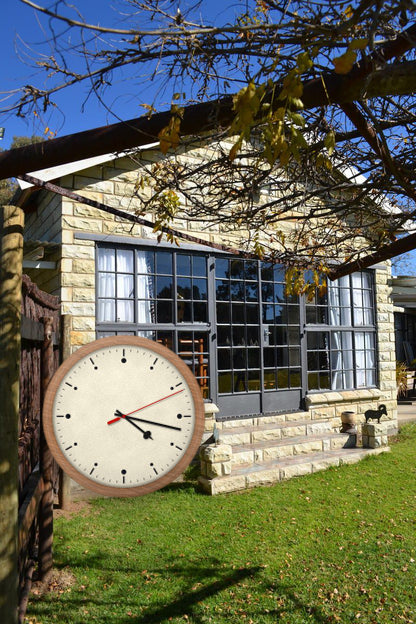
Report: {"hour": 4, "minute": 17, "second": 11}
